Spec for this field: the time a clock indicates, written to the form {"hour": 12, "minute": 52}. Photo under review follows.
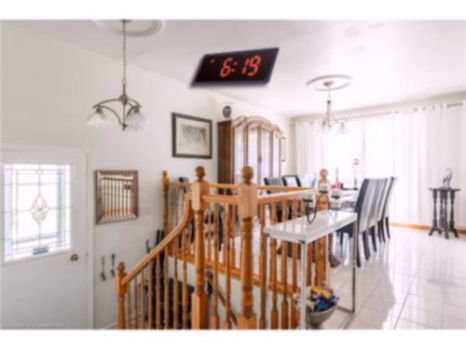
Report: {"hour": 6, "minute": 19}
